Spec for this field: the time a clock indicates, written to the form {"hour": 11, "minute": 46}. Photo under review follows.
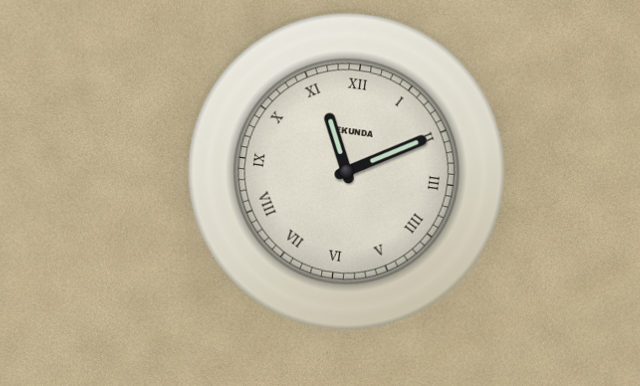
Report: {"hour": 11, "minute": 10}
